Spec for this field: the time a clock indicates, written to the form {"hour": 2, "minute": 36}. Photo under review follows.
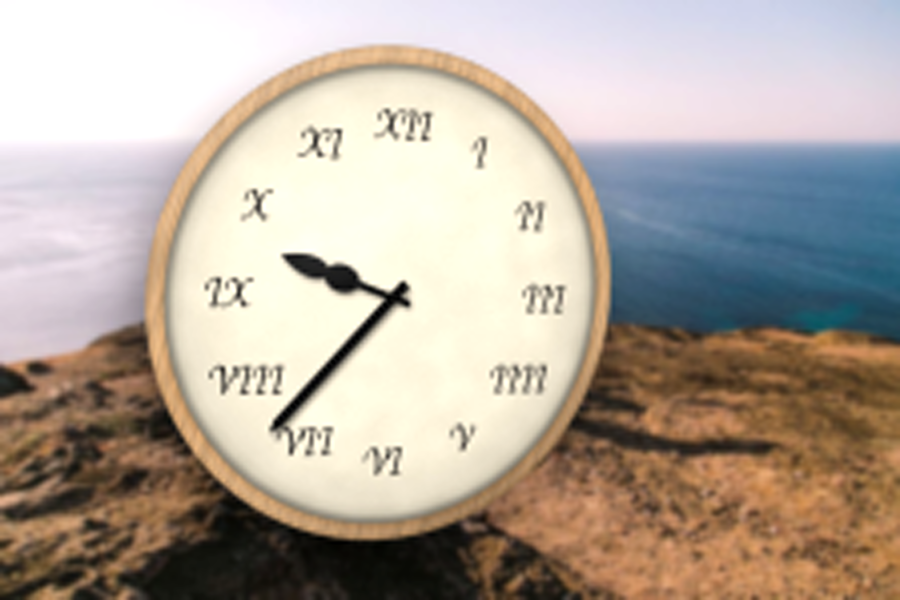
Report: {"hour": 9, "minute": 37}
